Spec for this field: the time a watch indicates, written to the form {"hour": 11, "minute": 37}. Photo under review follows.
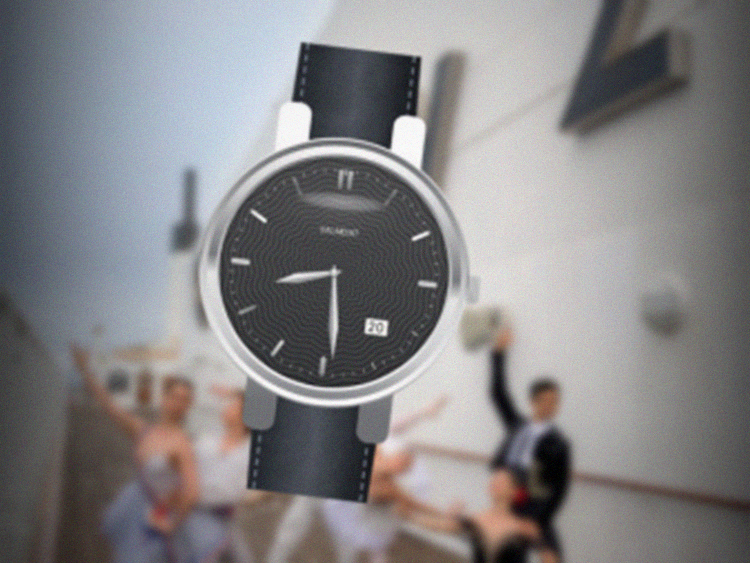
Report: {"hour": 8, "minute": 29}
